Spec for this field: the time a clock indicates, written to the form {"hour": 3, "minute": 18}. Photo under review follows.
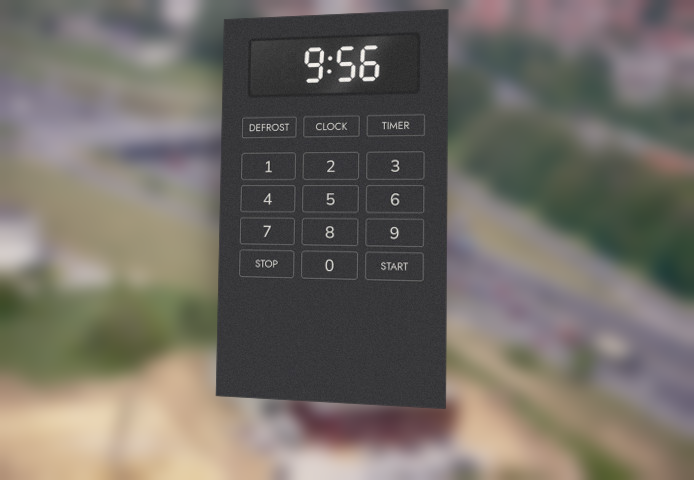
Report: {"hour": 9, "minute": 56}
